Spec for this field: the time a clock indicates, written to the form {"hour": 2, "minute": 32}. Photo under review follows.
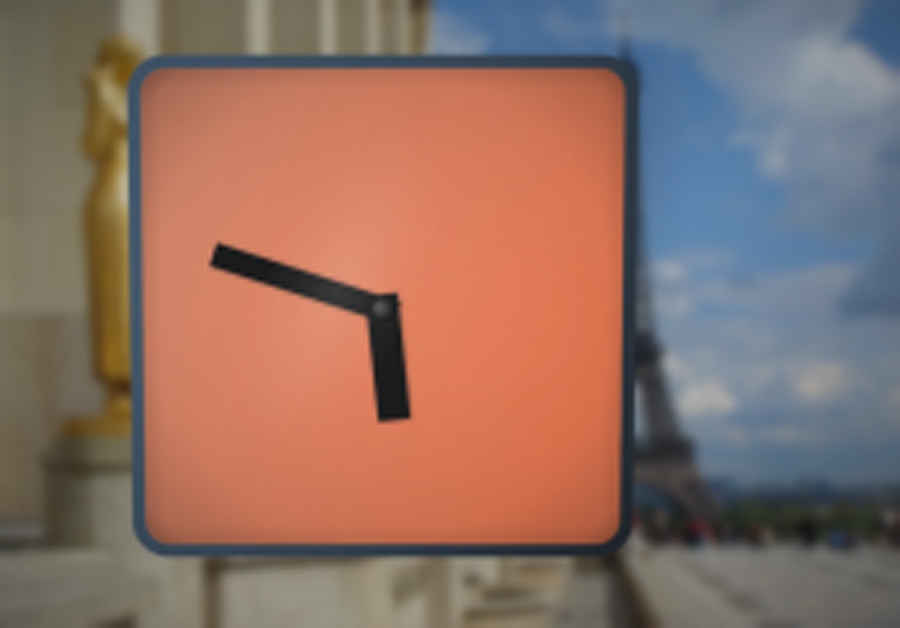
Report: {"hour": 5, "minute": 48}
